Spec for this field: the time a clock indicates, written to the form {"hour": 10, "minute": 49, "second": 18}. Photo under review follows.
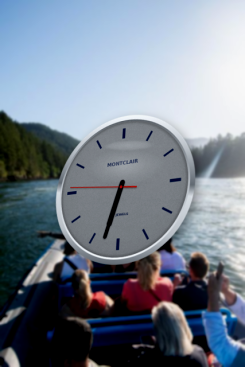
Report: {"hour": 6, "minute": 32, "second": 46}
